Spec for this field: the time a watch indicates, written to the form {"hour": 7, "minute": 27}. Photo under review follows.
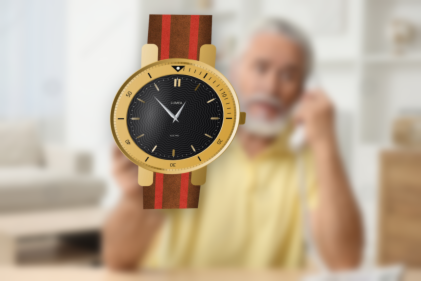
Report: {"hour": 12, "minute": 53}
